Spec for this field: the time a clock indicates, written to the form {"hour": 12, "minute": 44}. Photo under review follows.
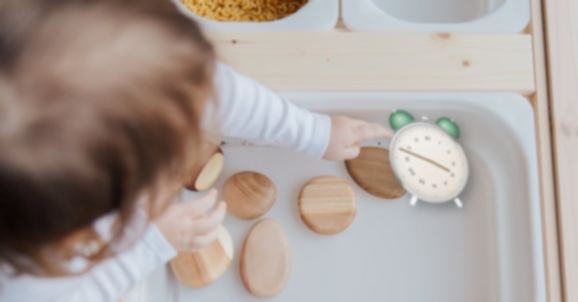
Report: {"hour": 3, "minute": 48}
